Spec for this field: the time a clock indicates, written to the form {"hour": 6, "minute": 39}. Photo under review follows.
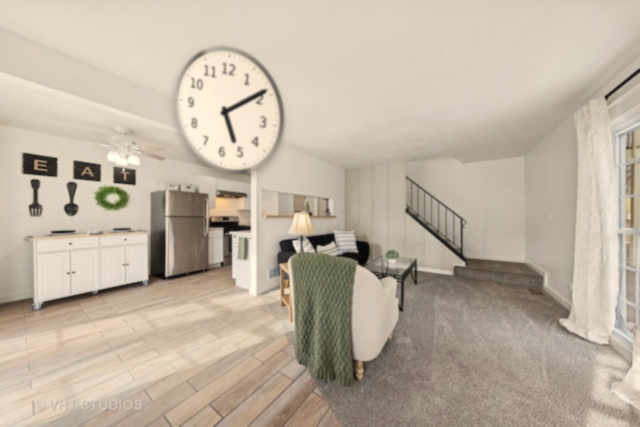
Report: {"hour": 5, "minute": 9}
